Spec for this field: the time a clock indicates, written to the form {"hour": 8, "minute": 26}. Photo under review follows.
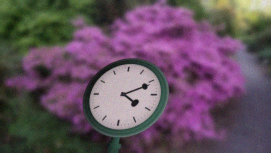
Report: {"hour": 4, "minute": 11}
